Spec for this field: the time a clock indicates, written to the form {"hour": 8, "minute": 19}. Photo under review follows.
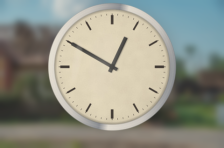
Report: {"hour": 12, "minute": 50}
